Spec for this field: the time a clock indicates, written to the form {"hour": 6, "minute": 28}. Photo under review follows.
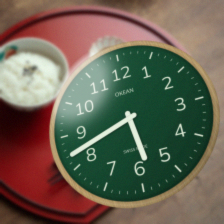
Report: {"hour": 5, "minute": 42}
